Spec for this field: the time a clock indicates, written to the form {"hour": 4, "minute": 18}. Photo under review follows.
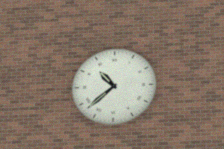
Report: {"hour": 10, "minute": 38}
